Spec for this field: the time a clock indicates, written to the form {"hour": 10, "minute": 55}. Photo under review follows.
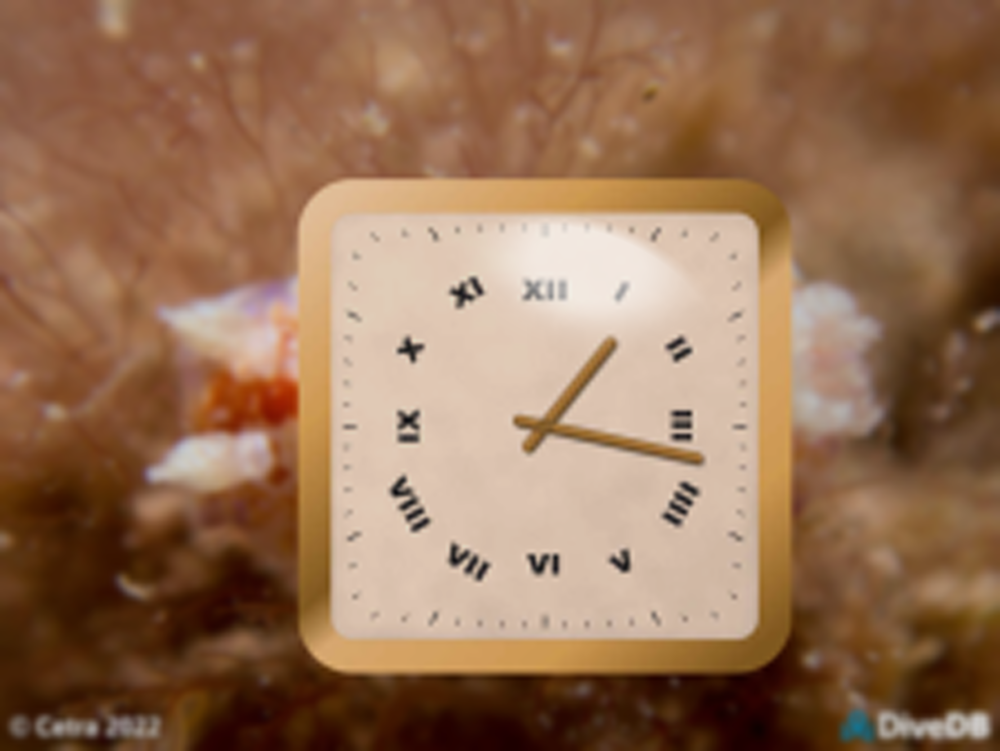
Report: {"hour": 1, "minute": 17}
